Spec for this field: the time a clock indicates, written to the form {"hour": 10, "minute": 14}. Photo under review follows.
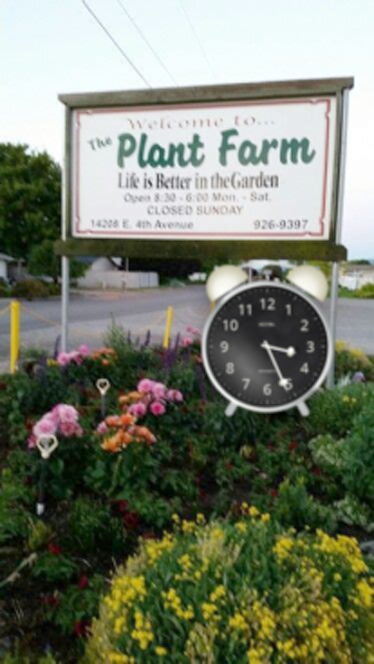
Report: {"hour": 3, "minute": 26}
